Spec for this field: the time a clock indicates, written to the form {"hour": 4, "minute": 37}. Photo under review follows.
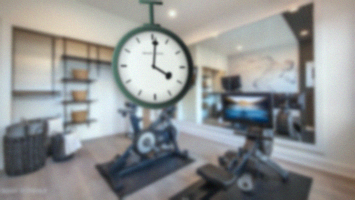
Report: {"hour": 4, "minute": 1}
